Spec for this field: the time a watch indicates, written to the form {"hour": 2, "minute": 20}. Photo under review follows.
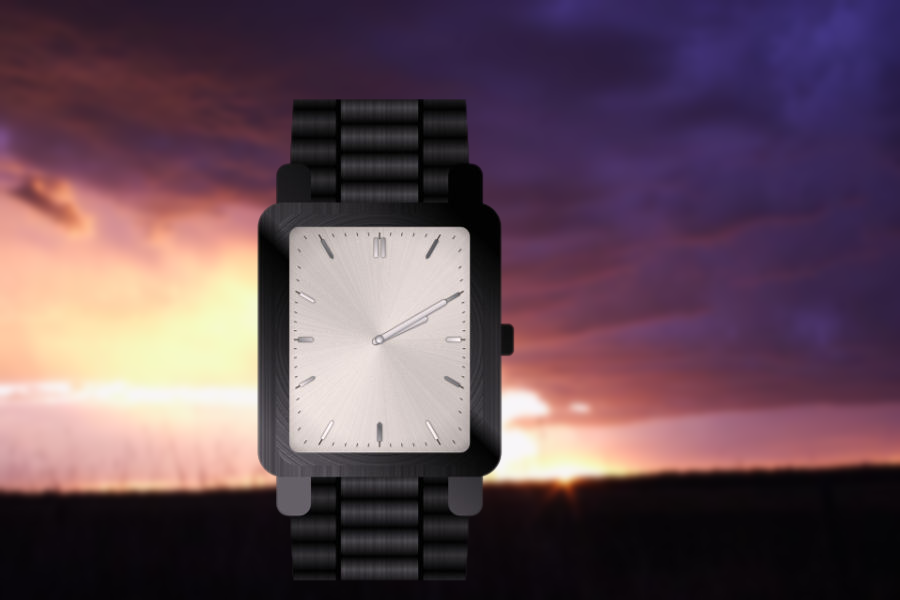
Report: {"hour": 2, "minute": 10}
